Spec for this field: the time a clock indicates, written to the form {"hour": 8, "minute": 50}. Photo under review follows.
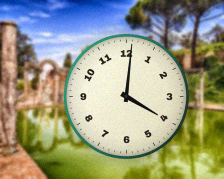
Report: {"hour": 4, "minute": 1}
